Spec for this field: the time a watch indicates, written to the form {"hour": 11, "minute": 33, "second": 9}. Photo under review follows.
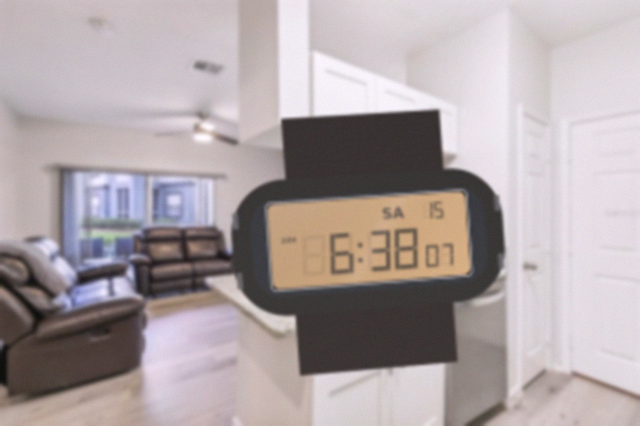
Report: {"hour": 6, "minute": 38, "second": 7}
